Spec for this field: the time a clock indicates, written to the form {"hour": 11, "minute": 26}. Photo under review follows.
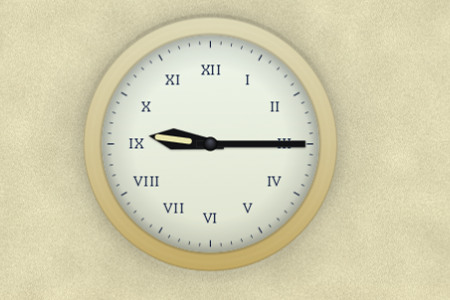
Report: {"hour": 9, "minute": 15}
